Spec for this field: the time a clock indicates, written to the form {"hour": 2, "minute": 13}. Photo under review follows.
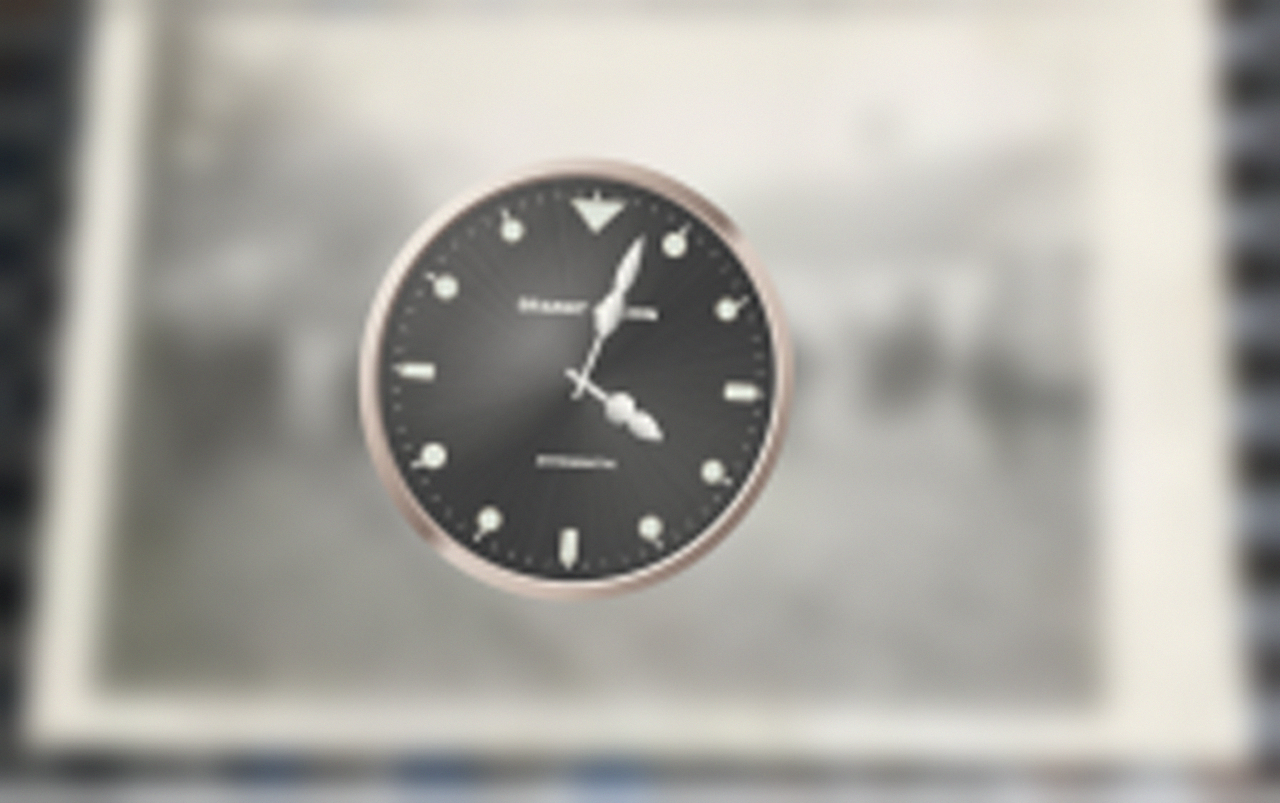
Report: {"hour": 4, "minute": 3}
